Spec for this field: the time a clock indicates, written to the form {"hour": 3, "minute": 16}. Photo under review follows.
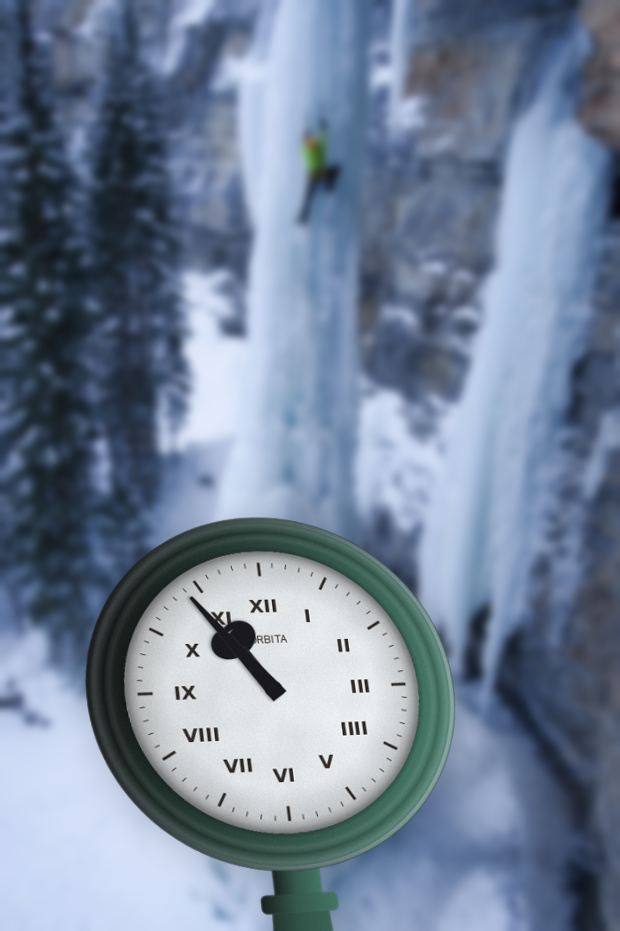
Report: {"hour": 10, "minute": 54}
